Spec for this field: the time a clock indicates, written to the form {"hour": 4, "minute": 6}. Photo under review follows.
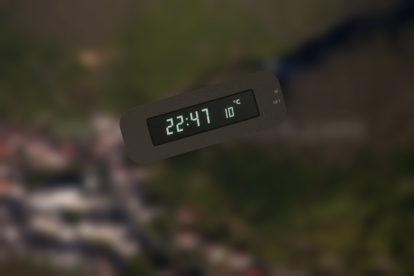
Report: {"hour": 22, "minute": 47}
